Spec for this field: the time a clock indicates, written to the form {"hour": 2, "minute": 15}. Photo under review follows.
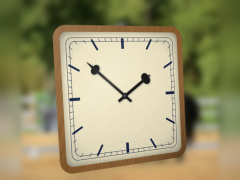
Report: {"hour": 1, "minute": 52}
